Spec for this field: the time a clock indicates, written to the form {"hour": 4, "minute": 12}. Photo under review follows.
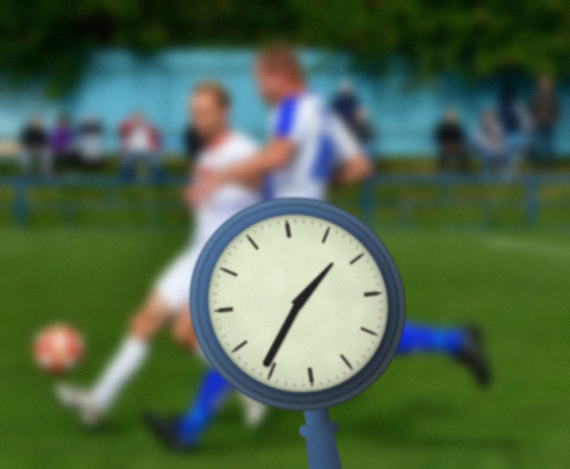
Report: {"hour": 1, "minute": 36}
